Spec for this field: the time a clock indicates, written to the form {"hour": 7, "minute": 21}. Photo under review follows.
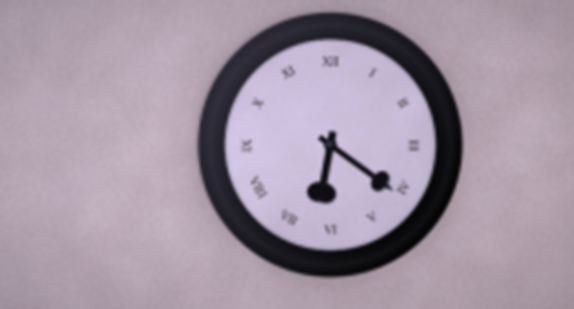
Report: {"hour": 6, "minute": 21}
